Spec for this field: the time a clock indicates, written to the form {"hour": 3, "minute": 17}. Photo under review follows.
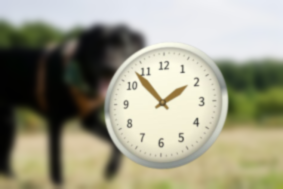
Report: {"hour": 1, "minute": 53}
